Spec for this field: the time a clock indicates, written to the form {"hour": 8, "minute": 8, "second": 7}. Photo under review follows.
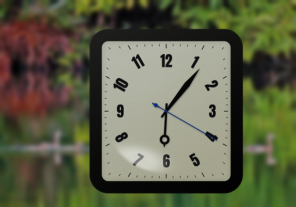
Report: {"hour": 6, "minute": 6, "second": 20}
